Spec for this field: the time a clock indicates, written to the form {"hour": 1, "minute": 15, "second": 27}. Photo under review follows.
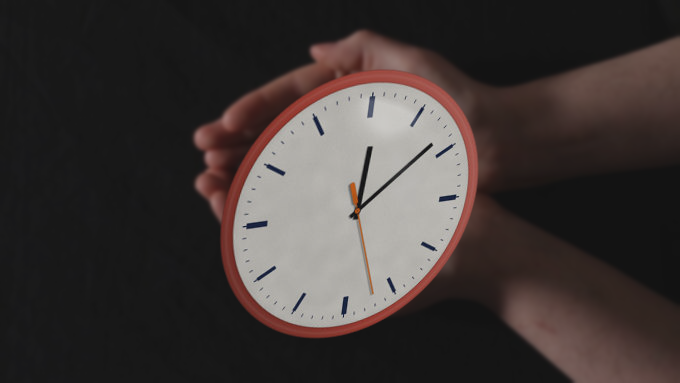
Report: {"hour": 12, "minute": 8, "second": 27}
